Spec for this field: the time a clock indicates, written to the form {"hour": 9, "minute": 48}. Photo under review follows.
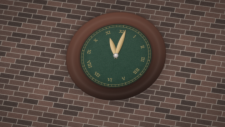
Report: {"hour": 11, "minute": 1}
